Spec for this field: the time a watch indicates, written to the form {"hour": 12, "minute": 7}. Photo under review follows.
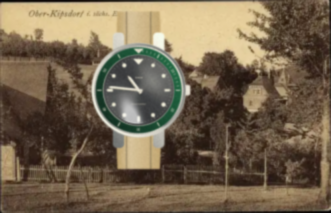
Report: {"hour": 10, "minute": 46}
